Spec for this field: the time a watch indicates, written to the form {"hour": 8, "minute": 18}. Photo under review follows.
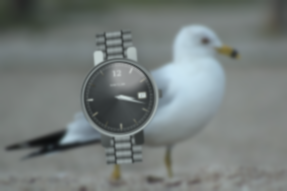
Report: {"hour": 3, "minute": 18}
